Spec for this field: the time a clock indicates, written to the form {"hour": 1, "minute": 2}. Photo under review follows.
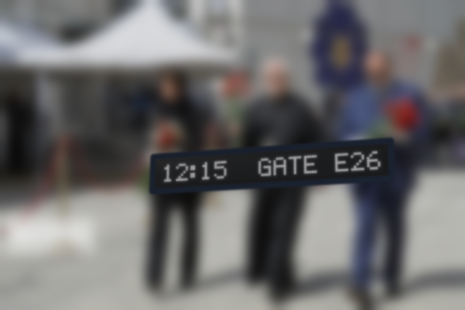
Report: {"hour": 12, "minute": 15}
